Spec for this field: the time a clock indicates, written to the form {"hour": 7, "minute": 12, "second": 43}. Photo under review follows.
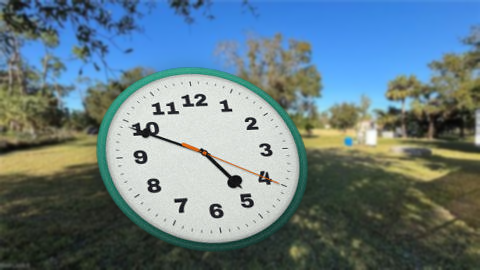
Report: {"hour": 4, "minute": 49, "second": 20}
